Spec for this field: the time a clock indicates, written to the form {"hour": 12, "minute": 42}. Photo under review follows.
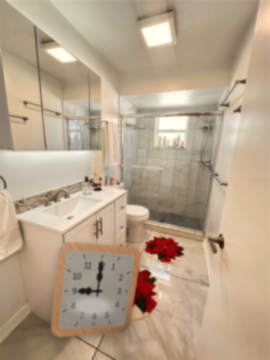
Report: {"hour": 9, "minute": 0}
